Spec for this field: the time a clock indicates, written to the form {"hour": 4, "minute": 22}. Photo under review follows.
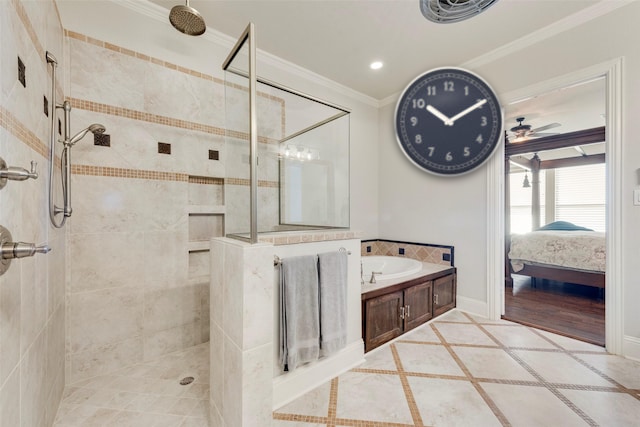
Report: {"hour": 10, "minute": 10}
